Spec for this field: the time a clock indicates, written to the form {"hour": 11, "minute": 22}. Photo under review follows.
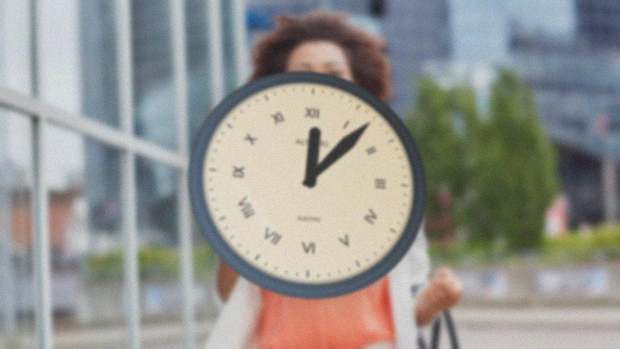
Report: {"hour": 12, "minute": 7}
